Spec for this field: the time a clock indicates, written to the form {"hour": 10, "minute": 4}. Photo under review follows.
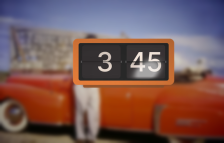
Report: {"hour": 3, "minute": 45}
